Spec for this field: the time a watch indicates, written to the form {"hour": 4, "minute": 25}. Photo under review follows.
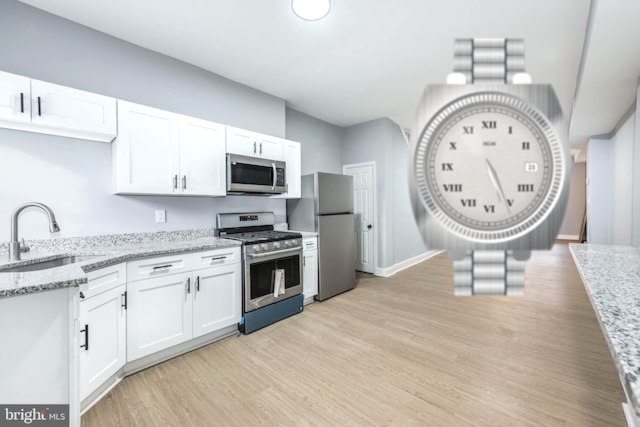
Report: {"hour": 5, "minute": 26}
